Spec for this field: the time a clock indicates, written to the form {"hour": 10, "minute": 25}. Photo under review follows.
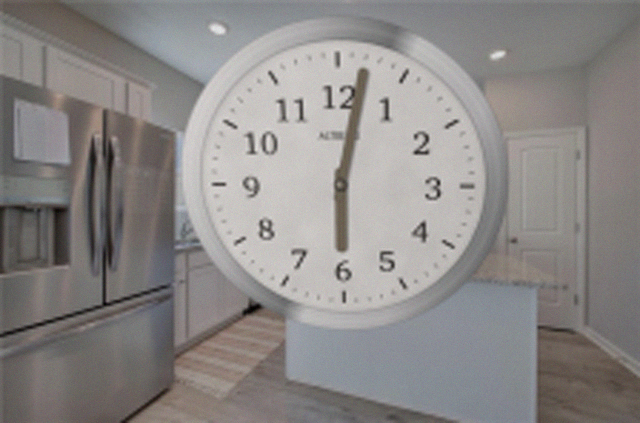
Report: {"hour": 6, "minute": 2}
